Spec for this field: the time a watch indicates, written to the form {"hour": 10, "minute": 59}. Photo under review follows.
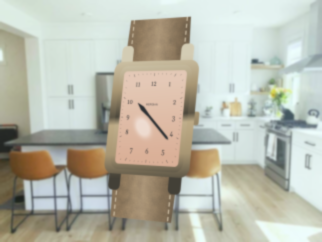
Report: {"hour": 10, "minute": 22}
